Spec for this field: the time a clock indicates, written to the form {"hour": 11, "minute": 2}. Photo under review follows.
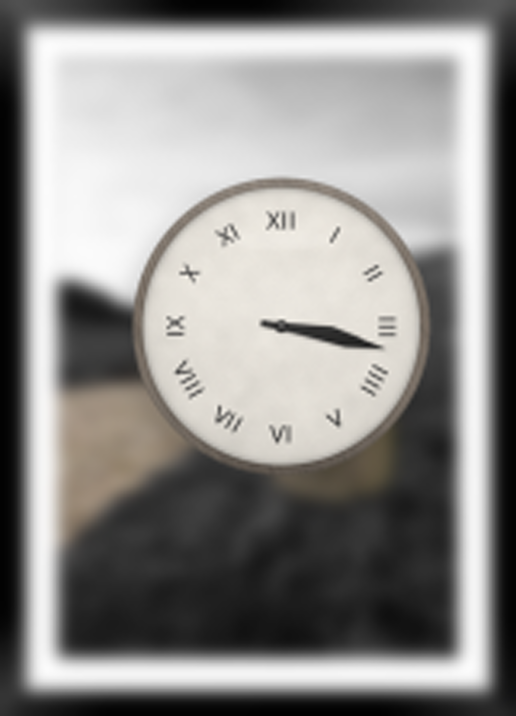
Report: {"hour": 3, "minute": 17}
